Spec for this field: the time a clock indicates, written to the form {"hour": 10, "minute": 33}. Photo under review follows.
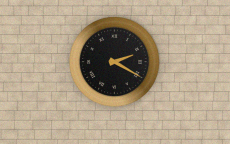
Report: {"hour": 2, "minute": 20}
